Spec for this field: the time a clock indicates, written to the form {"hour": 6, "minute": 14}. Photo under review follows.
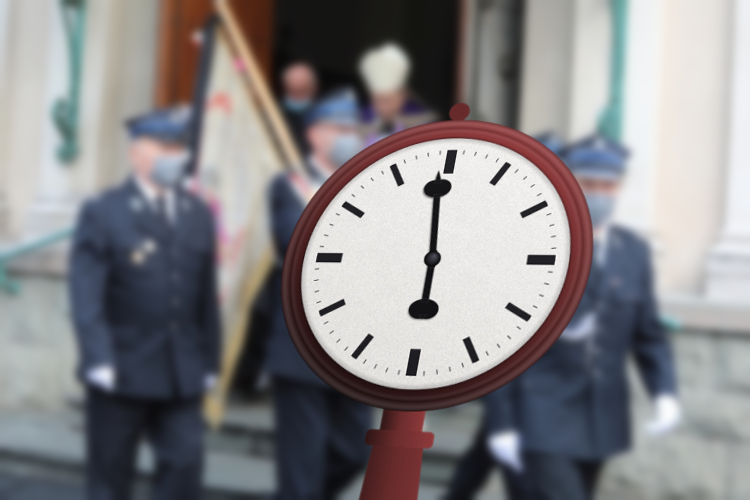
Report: {"hour": 5, "minute": 59}
